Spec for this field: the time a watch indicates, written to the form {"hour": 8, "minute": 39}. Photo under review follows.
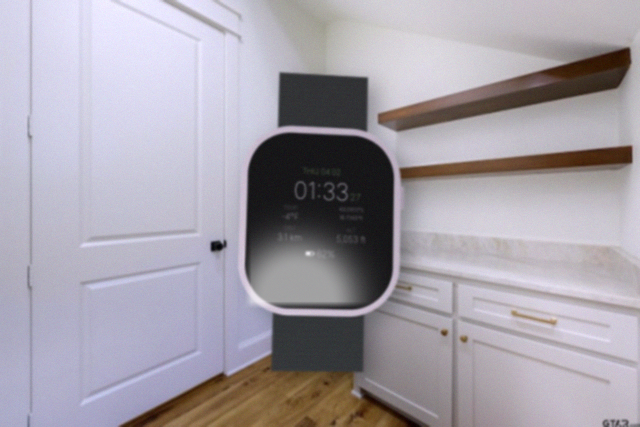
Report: {"hour": 1, "minute": 33}
